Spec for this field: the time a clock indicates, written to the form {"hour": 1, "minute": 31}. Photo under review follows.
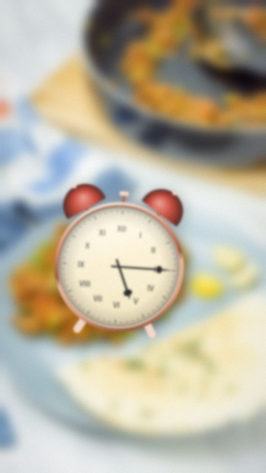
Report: {"hour": 5, "minute": 15}
